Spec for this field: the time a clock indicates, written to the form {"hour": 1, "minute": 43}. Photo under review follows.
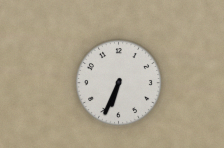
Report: {"hour": 6, "minute": 34}
